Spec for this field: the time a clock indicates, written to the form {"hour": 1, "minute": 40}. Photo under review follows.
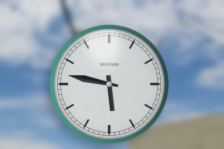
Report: {"hour": 5, "minute": 47}
